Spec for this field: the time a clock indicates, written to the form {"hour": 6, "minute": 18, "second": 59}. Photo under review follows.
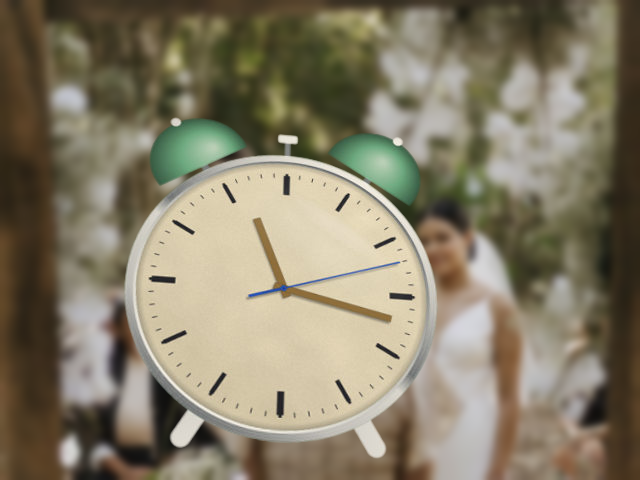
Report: {"hour": 11, "minute": 17, "second": 12}
